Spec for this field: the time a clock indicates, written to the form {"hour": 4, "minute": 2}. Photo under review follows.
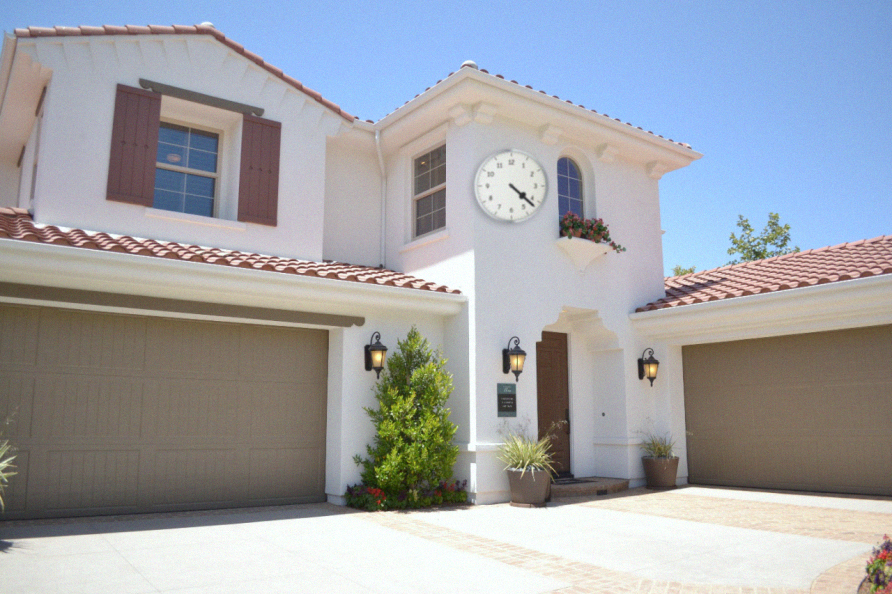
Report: {"hour": 4, "minute": 22}
